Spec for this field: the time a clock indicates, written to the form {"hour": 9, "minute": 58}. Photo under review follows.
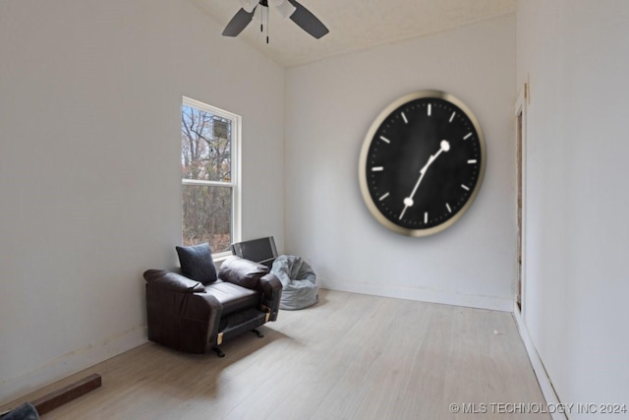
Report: {"hour": 1, "minute": 35}
